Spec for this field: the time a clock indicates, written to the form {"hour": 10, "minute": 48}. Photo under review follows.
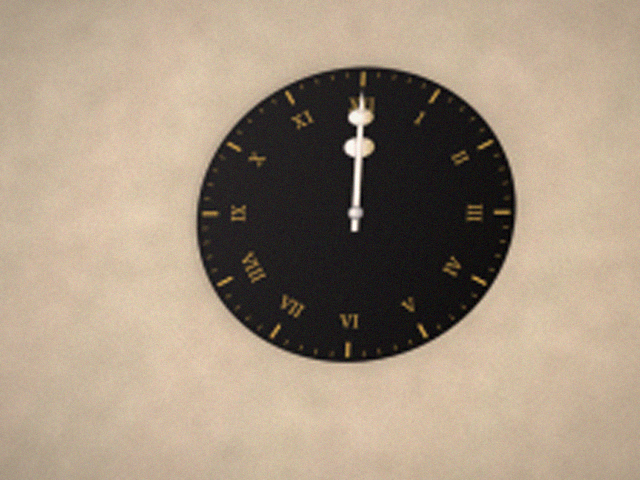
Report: {"hour": 12, "minute": 0}
